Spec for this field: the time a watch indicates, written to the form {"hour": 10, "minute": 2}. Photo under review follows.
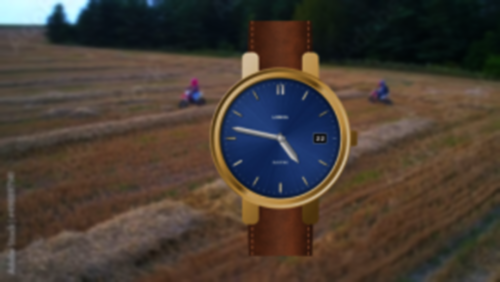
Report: {"hour": 4, "minute": 47}
